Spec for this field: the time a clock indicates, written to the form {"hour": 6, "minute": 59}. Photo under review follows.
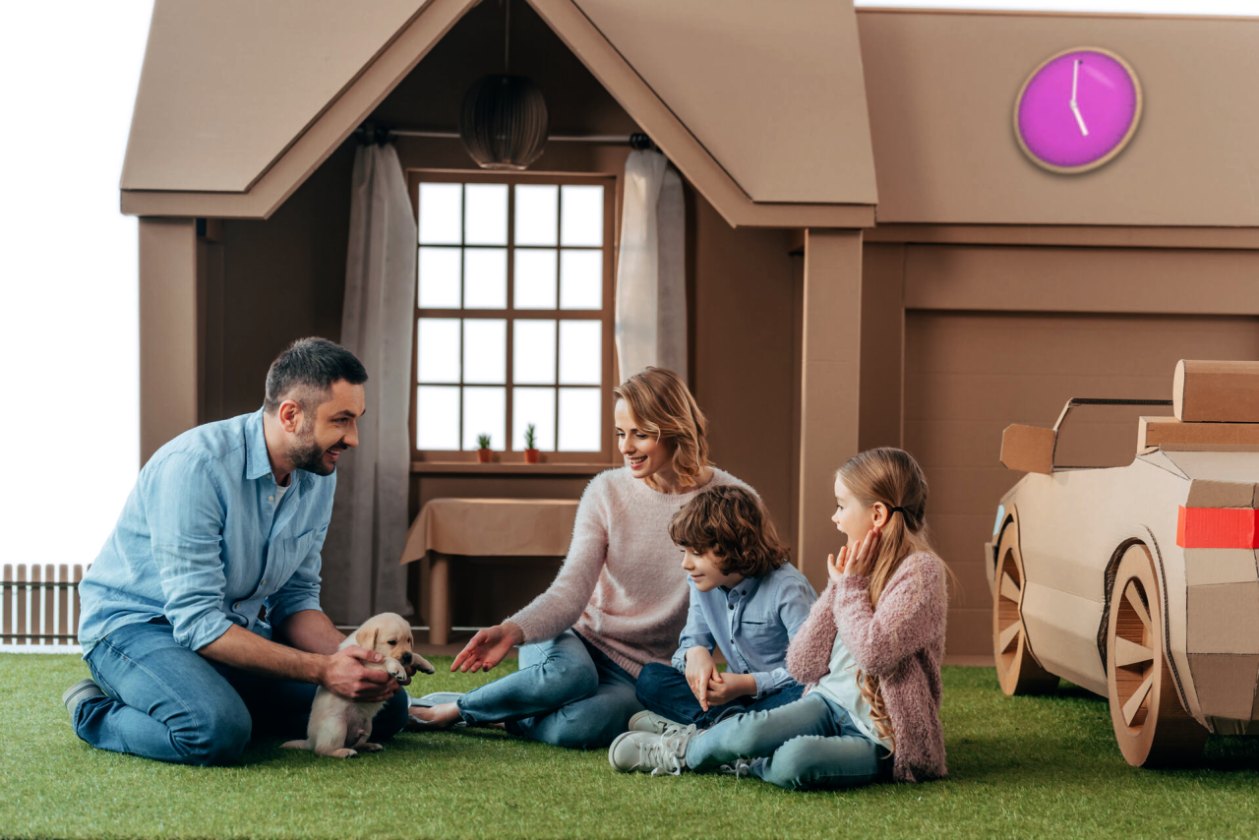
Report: {"hour": 4, "minute": 59}
